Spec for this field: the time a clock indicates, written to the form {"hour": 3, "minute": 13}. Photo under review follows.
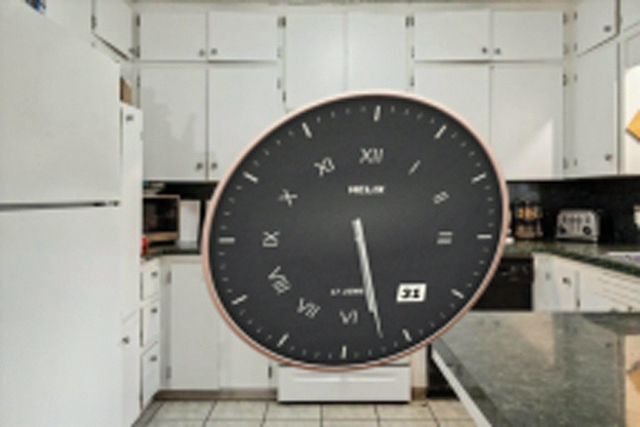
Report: {"hour": 5, "minute": 27}
